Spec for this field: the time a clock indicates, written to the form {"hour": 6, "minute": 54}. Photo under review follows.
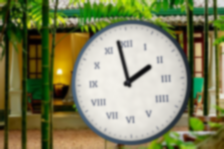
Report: {"hour": 1, "minute": 58}
